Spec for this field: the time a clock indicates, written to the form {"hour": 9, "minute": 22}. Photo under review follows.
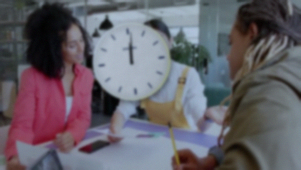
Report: {"hour": 12, "minute": 1}
